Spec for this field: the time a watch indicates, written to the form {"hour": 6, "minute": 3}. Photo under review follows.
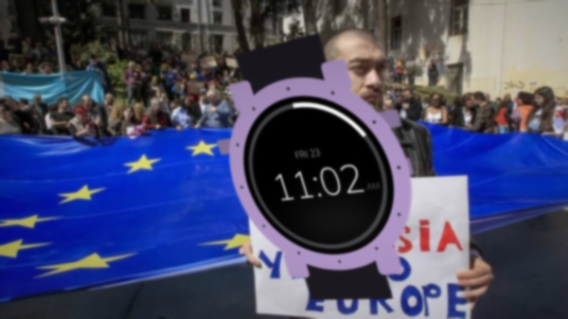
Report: {"hour": 11, "minute": 2}
